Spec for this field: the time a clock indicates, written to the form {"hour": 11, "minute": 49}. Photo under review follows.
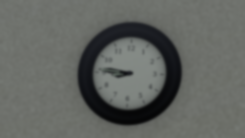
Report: {"hour": 8, "minute": 46}
